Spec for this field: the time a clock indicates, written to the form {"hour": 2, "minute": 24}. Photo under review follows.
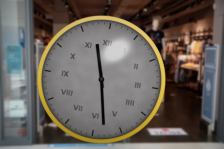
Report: {"hour": 11, "minute": 28}
